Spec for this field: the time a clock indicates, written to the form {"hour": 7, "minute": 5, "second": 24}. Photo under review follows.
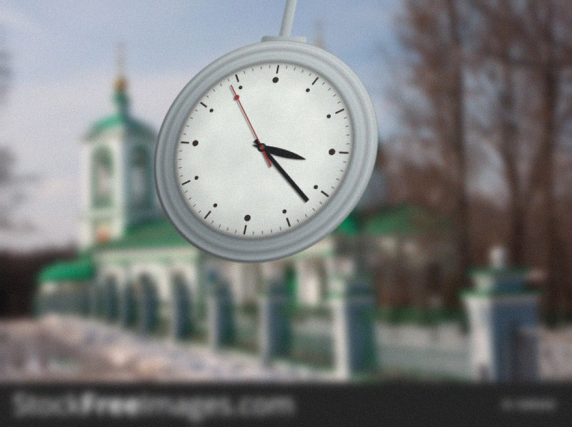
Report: {"hour": 3, "minute": 21, "second": 54}
